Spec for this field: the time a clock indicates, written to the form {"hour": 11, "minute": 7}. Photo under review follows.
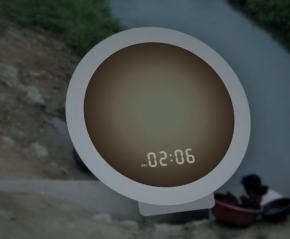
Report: {"hour": 2, "minute": 6}
